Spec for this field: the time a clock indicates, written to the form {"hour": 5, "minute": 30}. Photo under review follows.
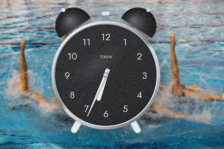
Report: {"hour": 6, "minute": 34}
